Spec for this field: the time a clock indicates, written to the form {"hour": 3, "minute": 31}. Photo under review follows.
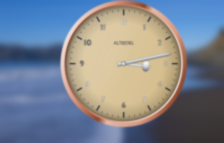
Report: {"hour": 3, "minute": 13}
